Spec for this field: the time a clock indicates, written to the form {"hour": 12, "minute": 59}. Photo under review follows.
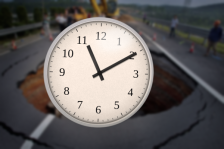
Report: {"hour": 11, "minute": 10}
